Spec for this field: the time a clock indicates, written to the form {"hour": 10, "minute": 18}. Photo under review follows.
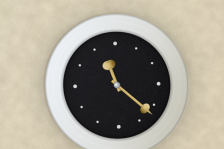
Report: {"hour": 11, "minute": 22}
